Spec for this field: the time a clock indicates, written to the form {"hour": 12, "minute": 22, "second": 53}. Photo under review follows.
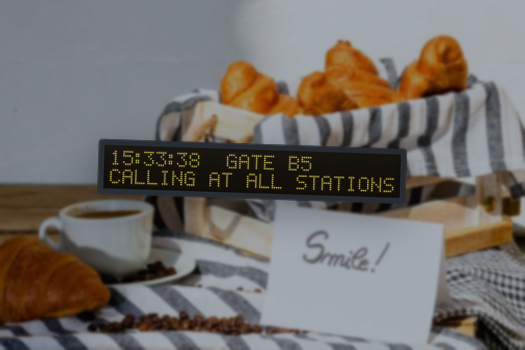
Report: {"hour": 15, "minute": 33, "second": 38}
